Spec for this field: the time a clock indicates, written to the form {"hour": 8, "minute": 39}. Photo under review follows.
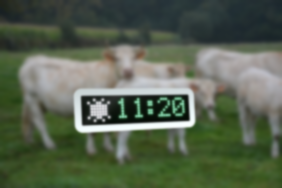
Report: {"hour": 11, "minute": 20}
